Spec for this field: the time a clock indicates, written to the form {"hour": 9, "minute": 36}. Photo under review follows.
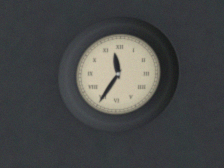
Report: {"hour": 11, "minute": 35}
